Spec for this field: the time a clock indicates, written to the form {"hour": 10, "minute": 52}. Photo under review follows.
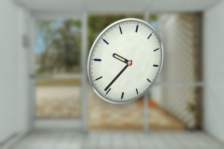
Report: {"hour": 9, "minute": 36}
